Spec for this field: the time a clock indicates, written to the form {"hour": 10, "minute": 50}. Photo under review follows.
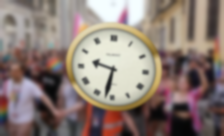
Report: {"hour": 9, "minute": 32}
